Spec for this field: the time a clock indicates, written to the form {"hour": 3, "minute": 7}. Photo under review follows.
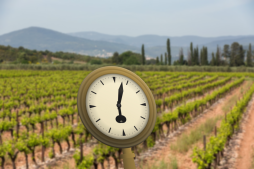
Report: {"hour": 6, "minute": 3}
